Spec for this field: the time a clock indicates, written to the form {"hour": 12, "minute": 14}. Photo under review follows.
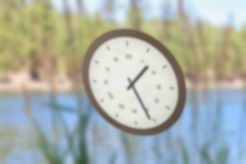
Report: {"hour": 1, "minute": 26}
